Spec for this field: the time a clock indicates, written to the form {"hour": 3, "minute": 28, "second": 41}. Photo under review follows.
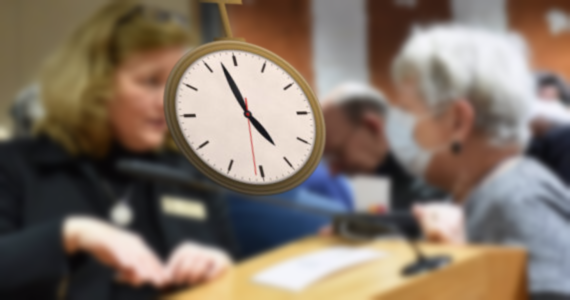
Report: {"hour": 4, "minute": 57, "second": 31}
